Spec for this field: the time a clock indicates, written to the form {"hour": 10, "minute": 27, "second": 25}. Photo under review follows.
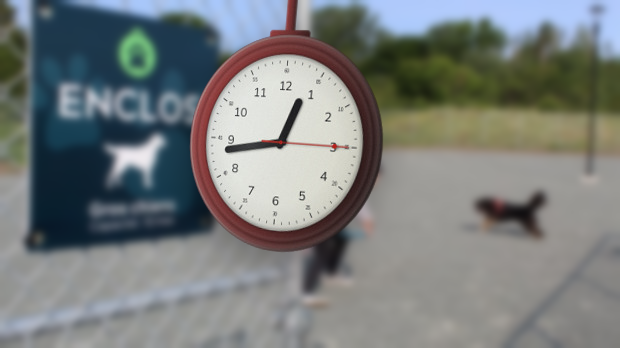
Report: {"hour": 12, "minute": 43, "second": 15}
